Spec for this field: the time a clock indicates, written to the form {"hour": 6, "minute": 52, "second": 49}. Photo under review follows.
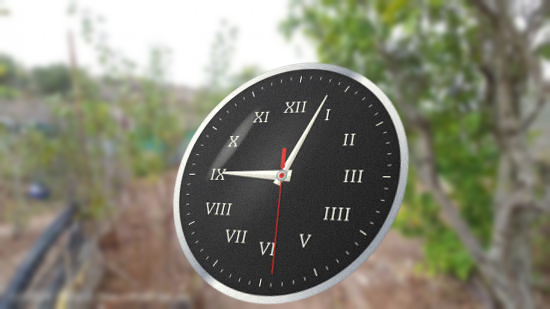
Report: {"hour": 9, "minute": 3, "second": 29}
